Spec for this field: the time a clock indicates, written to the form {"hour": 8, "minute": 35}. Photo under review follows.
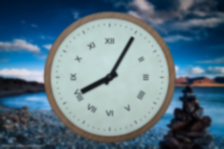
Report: {"hour": 8, "minute": 5}
